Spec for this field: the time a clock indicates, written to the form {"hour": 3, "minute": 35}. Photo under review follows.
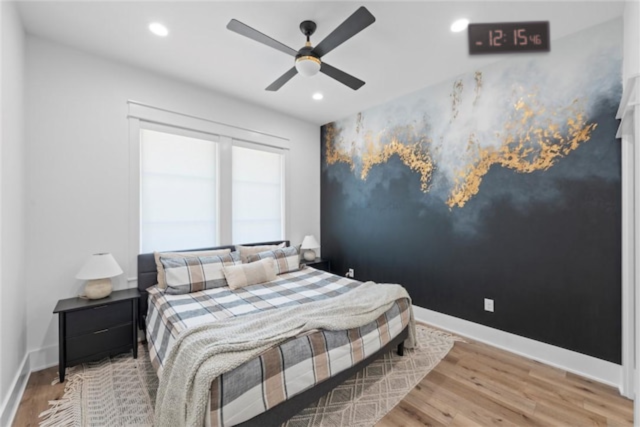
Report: {"hour": 12, "minute": 15}
